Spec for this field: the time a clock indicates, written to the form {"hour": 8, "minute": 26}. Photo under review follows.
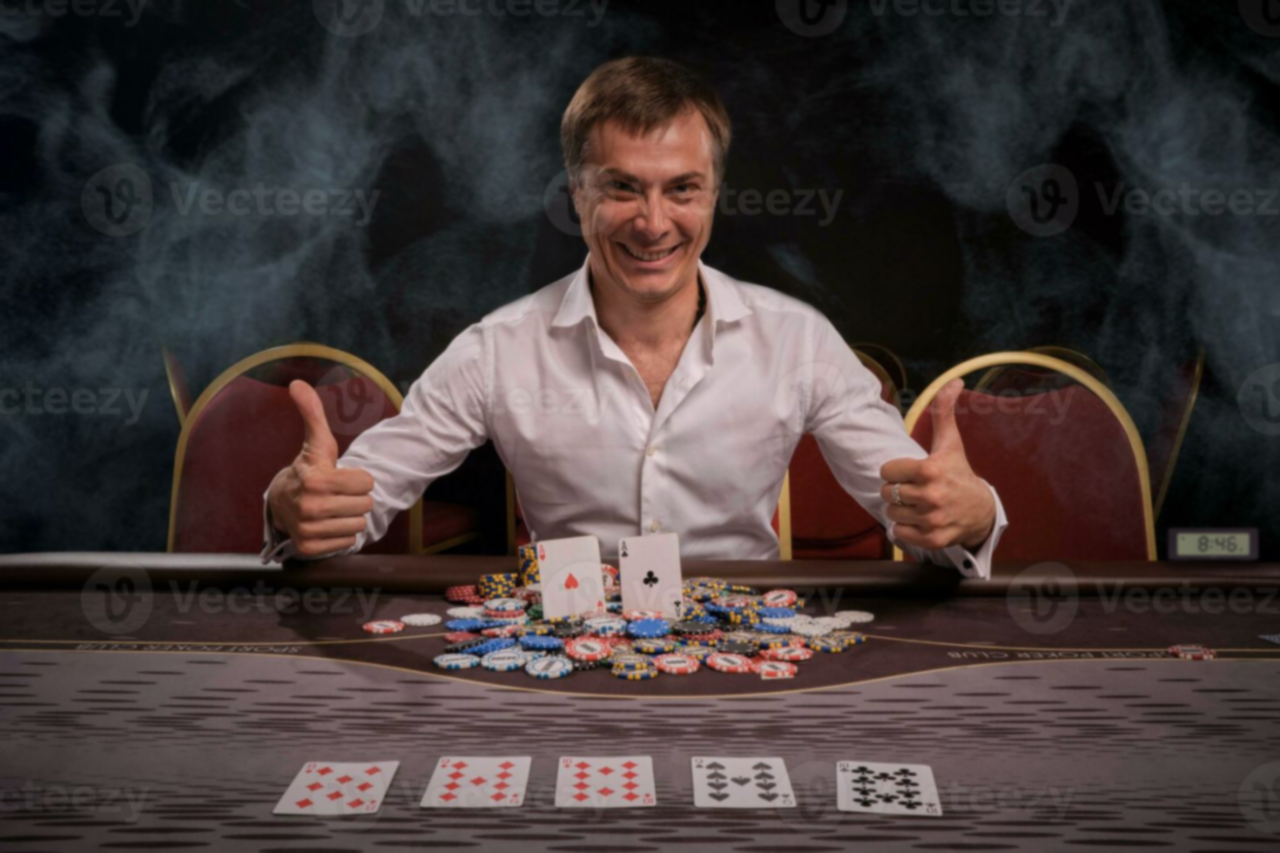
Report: {"hour": 8, "minute": 46}
